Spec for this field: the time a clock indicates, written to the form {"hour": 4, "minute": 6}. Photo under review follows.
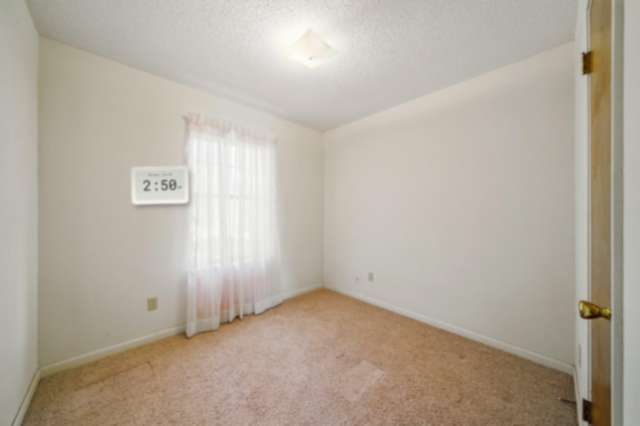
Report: {"hour": 2, "minute": 50}
